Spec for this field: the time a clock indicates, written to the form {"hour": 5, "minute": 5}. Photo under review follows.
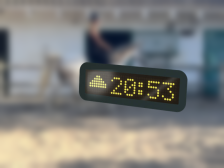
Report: {"hour": 20, "minute": 53}
